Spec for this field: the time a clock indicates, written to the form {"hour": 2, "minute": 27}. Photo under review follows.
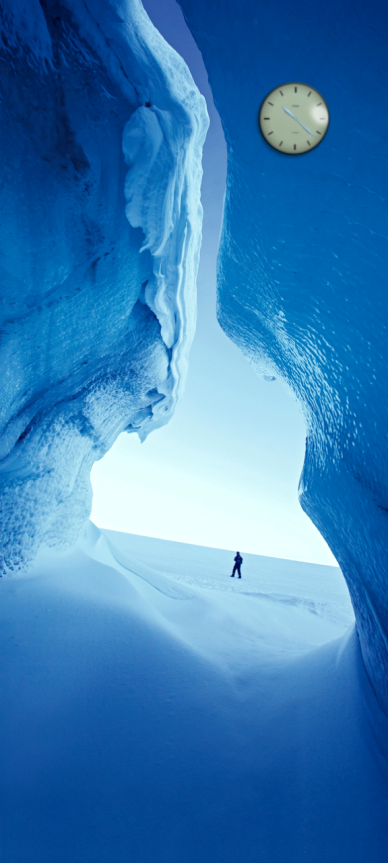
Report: {"hour": 10, "minute": 22}
